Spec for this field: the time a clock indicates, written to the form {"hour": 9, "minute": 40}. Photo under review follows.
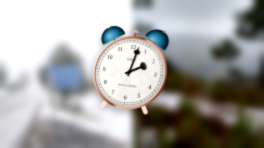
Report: {"hour": 2, "minute": 2}
